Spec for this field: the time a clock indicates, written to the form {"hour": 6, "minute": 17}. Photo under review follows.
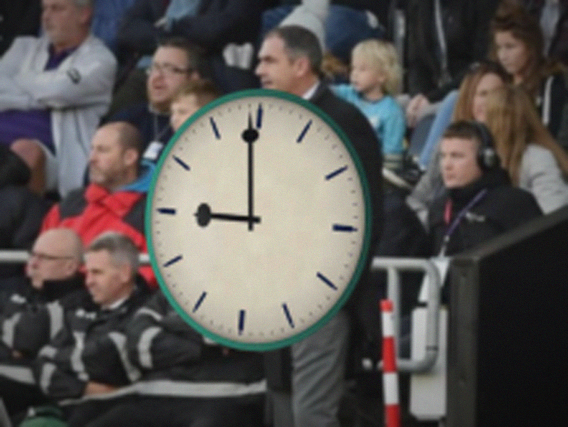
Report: {"hour": 8, "minute": 59}
